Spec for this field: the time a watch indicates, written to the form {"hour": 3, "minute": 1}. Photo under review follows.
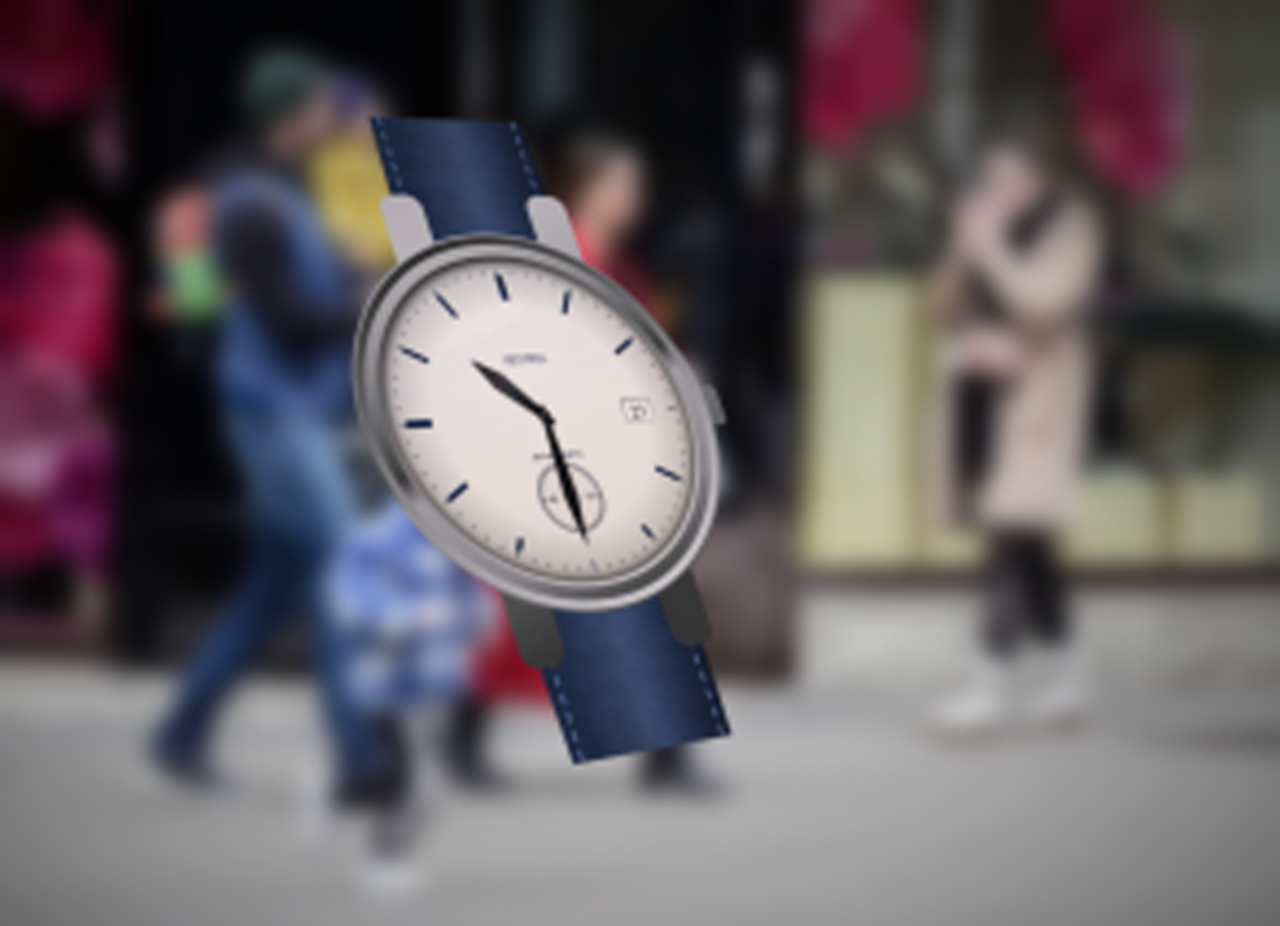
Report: {"hour": 10, "minute": 30}
